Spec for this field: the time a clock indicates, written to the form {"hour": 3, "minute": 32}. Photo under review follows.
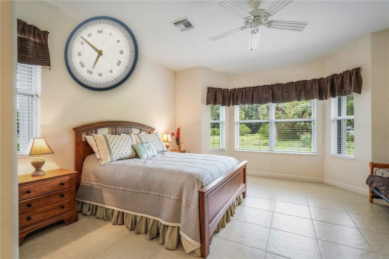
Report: {"hour": 6, "minute": 52}
